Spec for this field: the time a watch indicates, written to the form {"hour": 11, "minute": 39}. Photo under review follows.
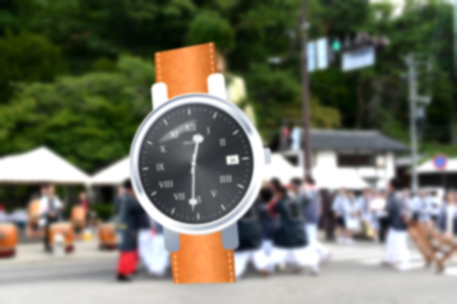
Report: {"hour": 12, "minute": 31}
